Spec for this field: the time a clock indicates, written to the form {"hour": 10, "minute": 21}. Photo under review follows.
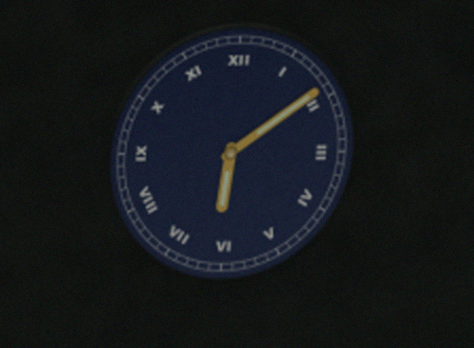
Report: {"hour": 6, "minute": 9}
